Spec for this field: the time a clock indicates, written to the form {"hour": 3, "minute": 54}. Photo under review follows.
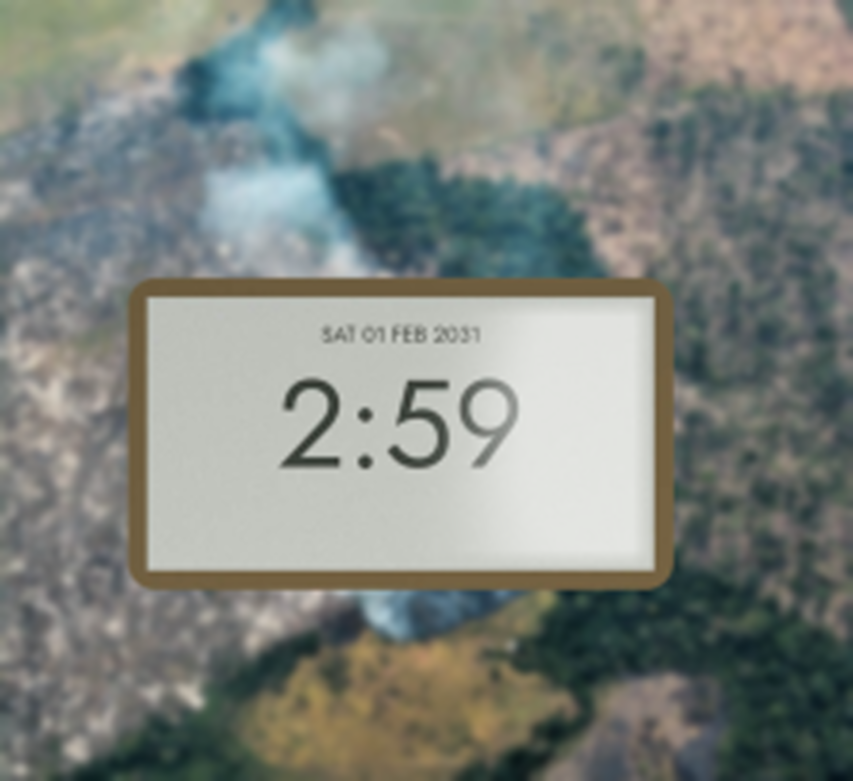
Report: {"hour": 2, "minute": 59}
